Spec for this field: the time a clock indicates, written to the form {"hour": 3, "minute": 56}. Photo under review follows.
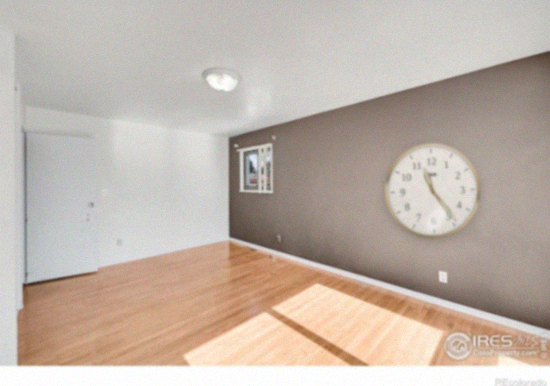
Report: {"hour": 11, "minute": 24}
